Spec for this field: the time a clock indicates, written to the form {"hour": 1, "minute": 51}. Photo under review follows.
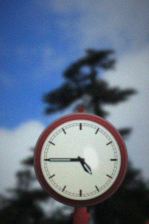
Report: {"hour": 4, "minute": 45}
